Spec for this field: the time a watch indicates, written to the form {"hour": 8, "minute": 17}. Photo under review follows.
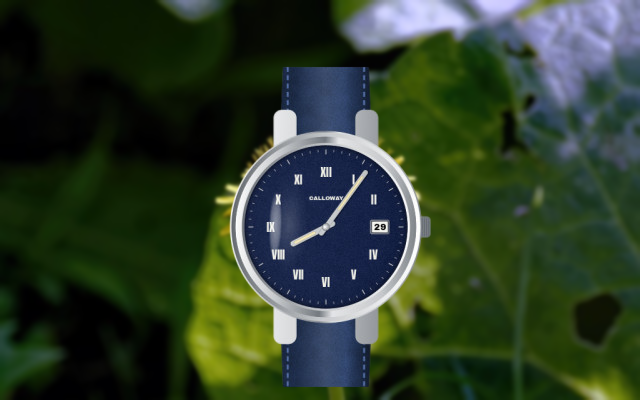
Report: {"hour": 8, "minute": 6}
